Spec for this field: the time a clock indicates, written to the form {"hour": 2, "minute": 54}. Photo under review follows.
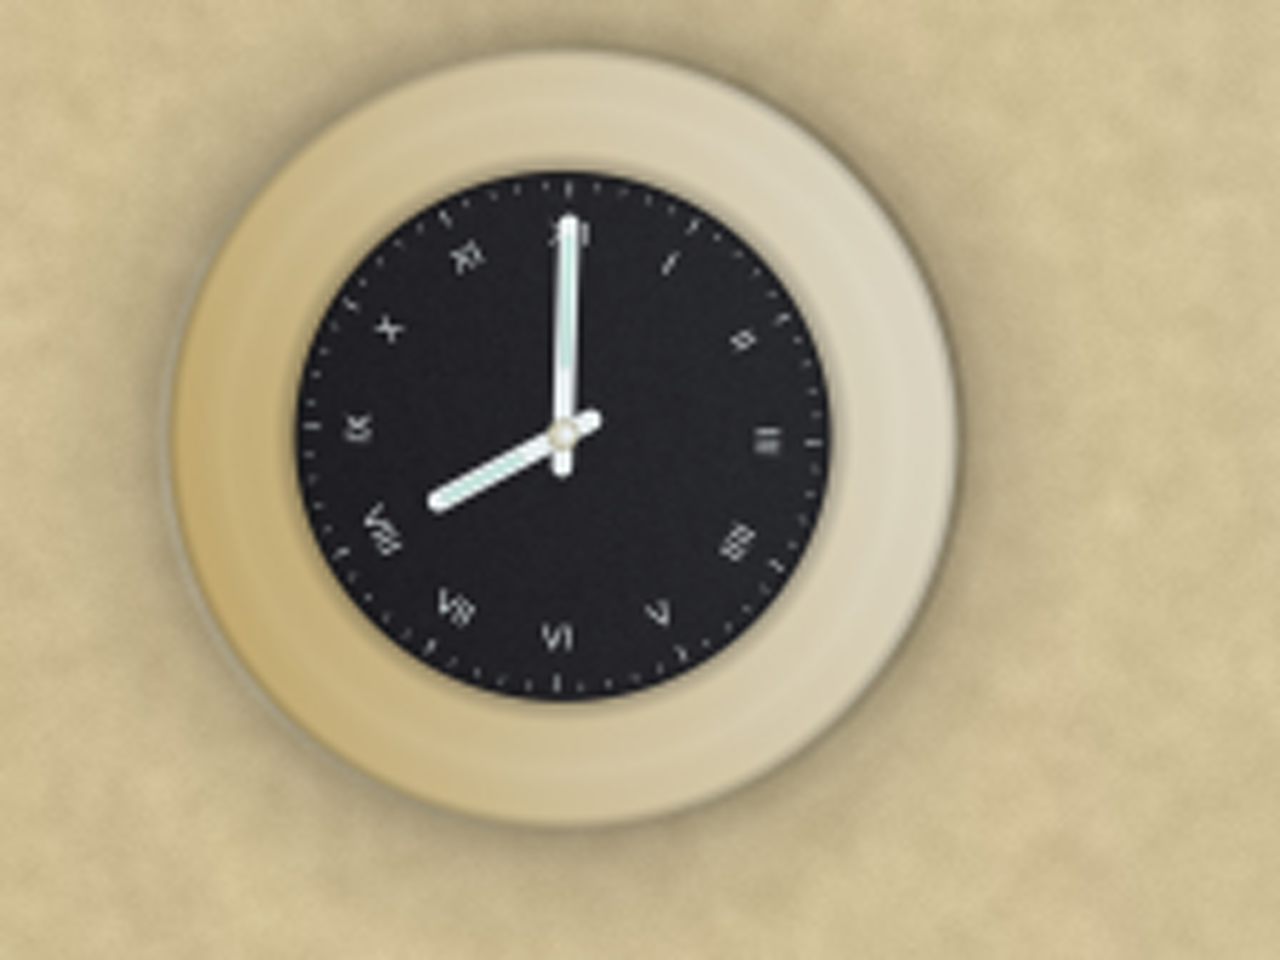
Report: {"hour": 8, "minute": 0}
